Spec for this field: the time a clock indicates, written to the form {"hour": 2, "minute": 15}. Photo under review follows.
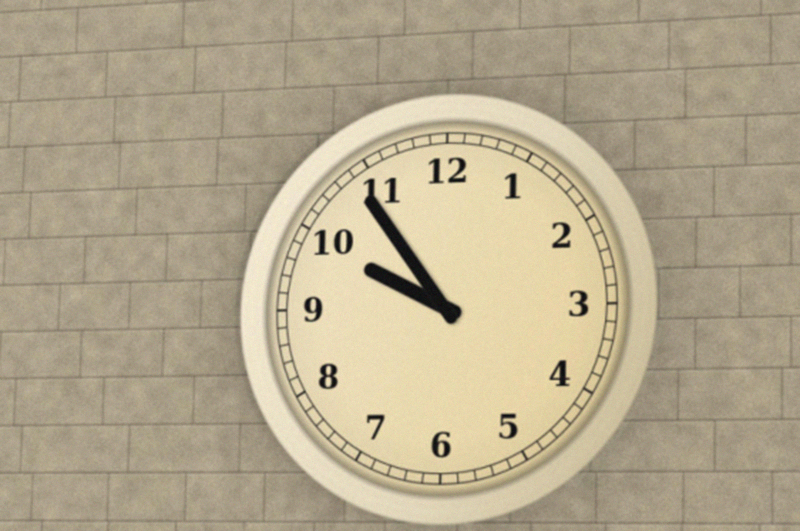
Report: {"hour": 9, "minute": 54}
